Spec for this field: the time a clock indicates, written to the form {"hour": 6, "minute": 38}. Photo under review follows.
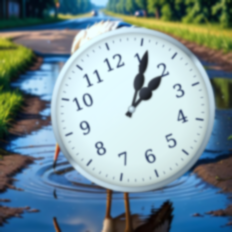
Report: {"hour": 2, "minute": 6}
